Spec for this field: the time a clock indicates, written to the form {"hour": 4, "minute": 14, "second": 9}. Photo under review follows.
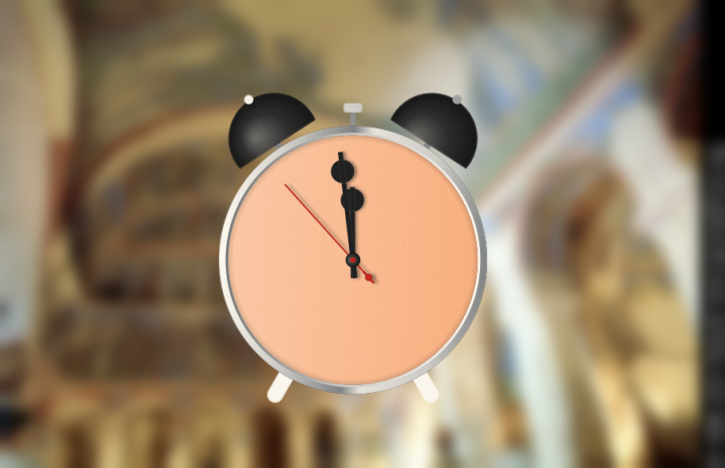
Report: {"hour": 11, "minute": 58, "second": 53}
